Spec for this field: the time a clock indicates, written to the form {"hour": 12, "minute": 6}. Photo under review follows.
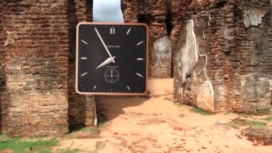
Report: {"hour": 7, "minute": 55}
